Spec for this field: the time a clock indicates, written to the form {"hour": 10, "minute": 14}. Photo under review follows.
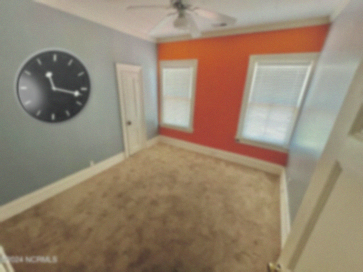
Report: {"hour": 11, "minute": 17}
